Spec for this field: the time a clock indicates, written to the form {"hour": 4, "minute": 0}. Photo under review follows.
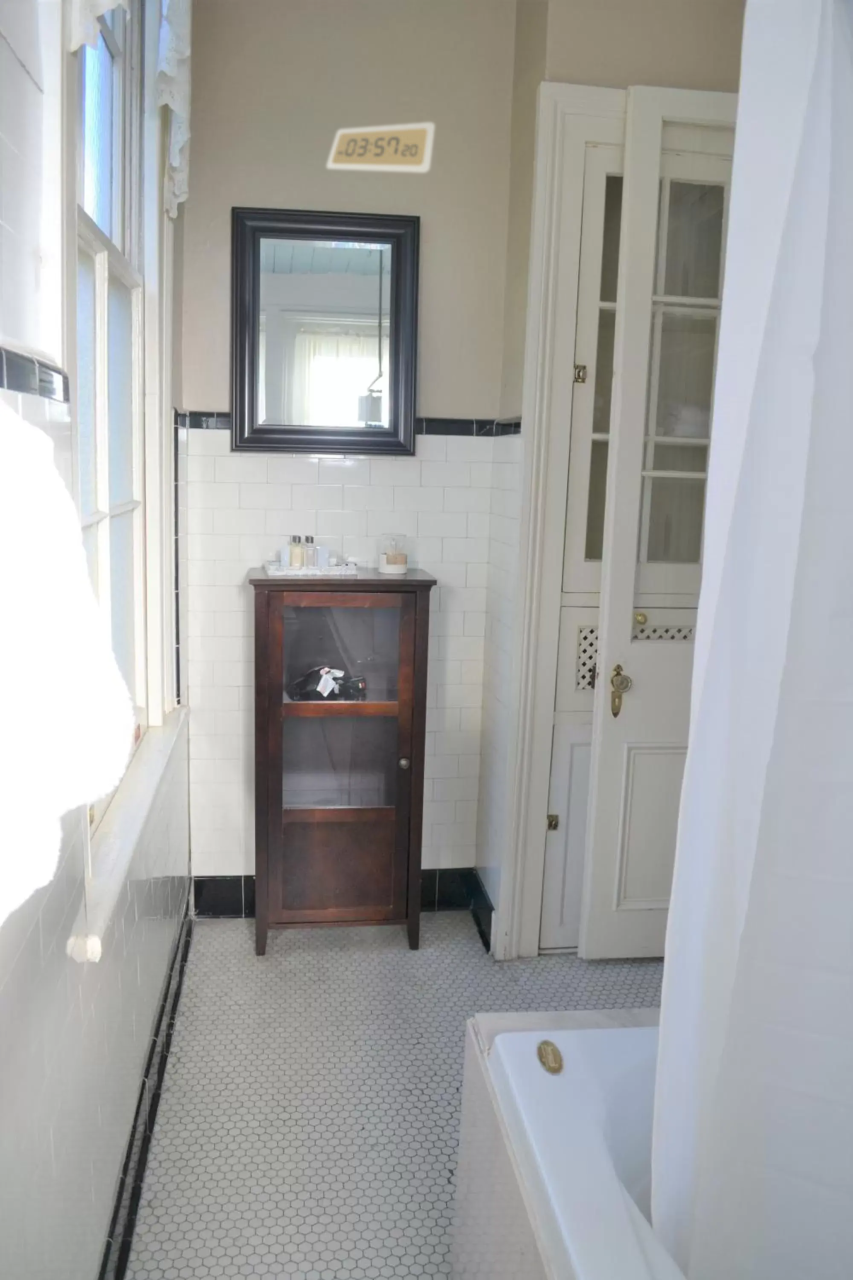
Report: {"hour": 3, "minute": 57}
